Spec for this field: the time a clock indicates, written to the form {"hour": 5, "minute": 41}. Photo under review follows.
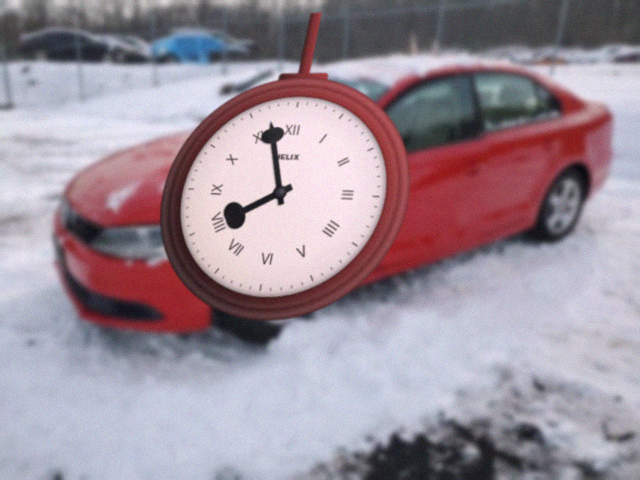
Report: {"hour": 7, "minute": 57}
